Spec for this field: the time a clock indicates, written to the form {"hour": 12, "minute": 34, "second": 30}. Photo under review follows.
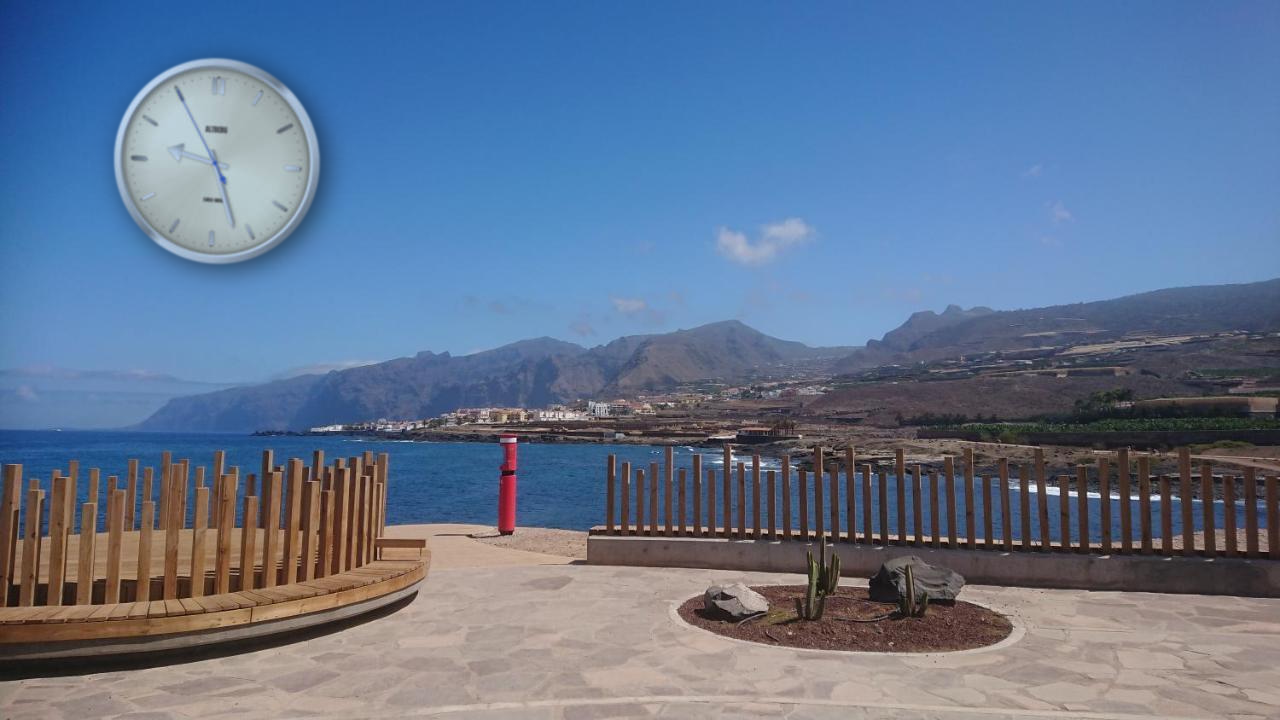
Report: {"hour": 9, "minute": 26, "second": 55}
